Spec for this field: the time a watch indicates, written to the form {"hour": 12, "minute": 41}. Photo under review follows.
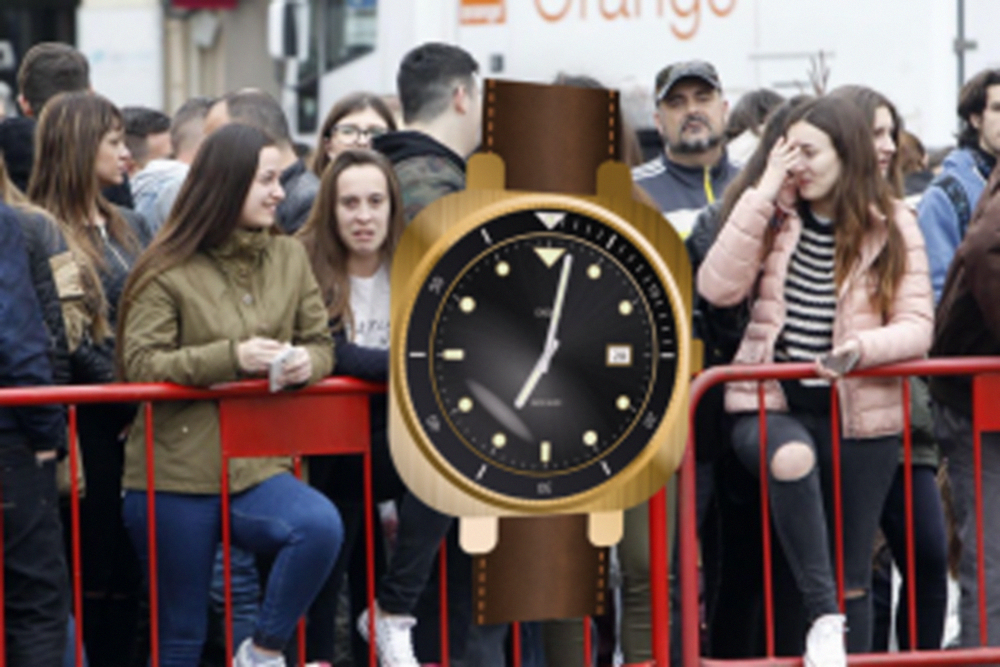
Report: {"hour": 7, "minute": 2}
